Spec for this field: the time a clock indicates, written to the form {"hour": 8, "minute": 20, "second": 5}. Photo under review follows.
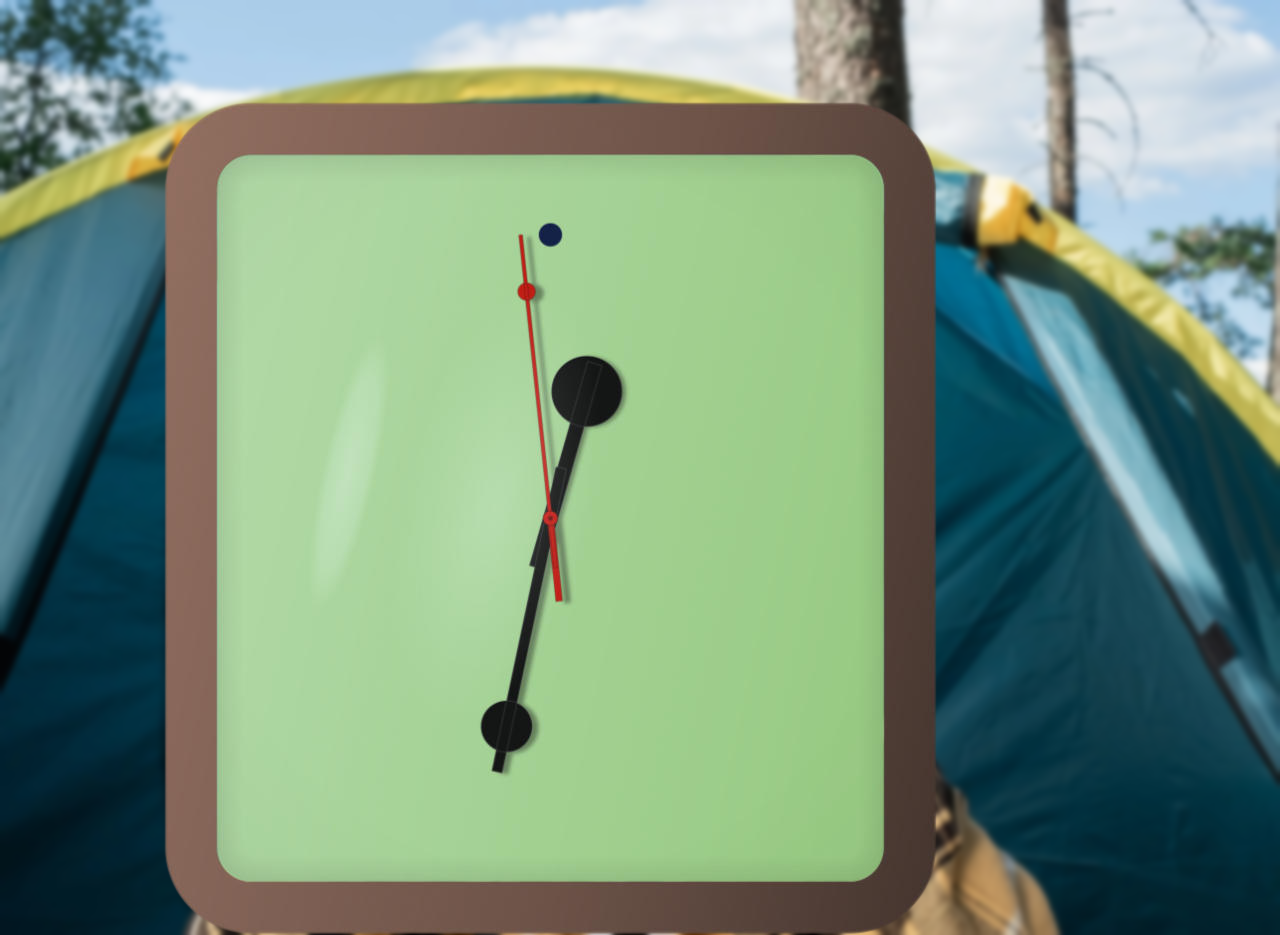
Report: {"hour": 12, "minute": 31, "second": 59}
